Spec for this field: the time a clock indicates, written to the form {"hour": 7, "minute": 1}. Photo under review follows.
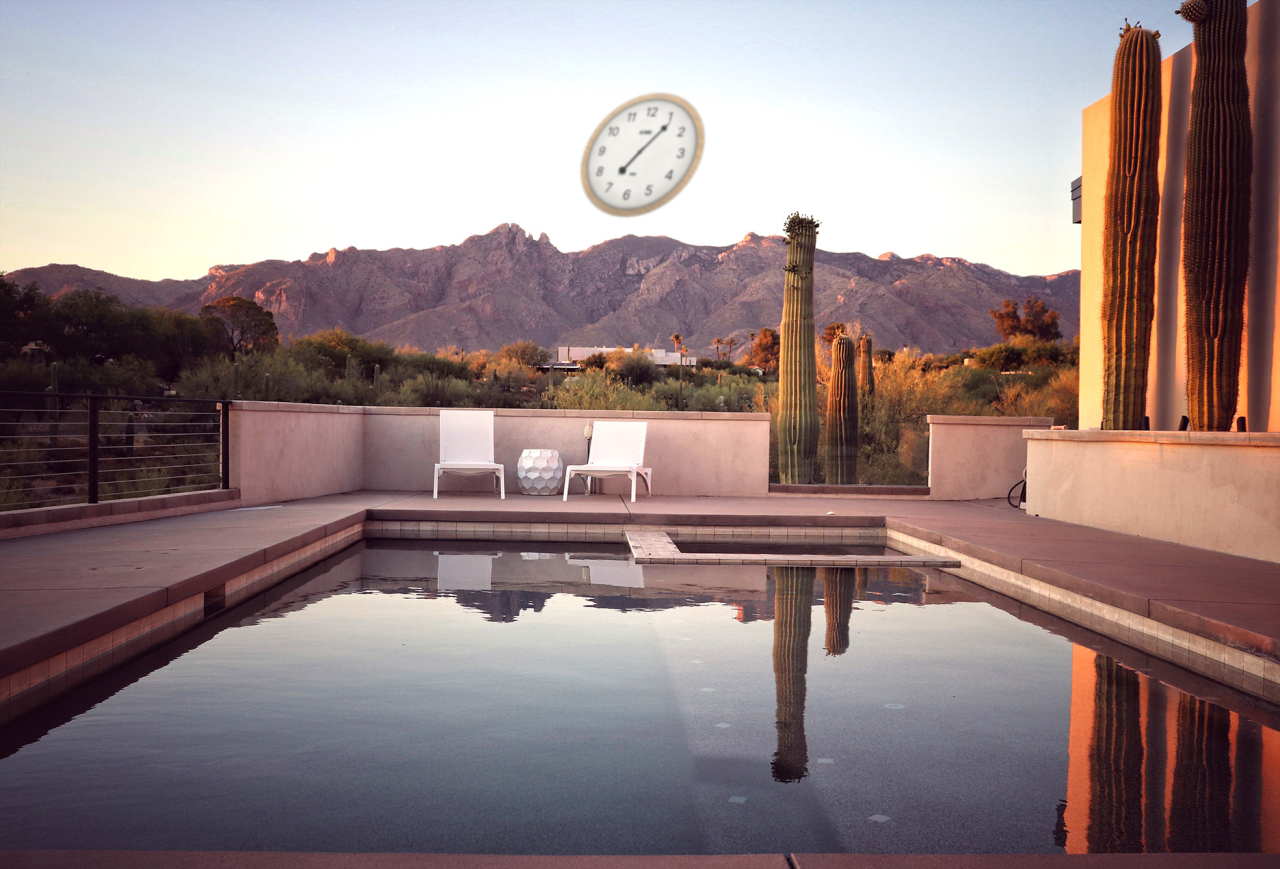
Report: {"hour": 7, "minute": 6}
